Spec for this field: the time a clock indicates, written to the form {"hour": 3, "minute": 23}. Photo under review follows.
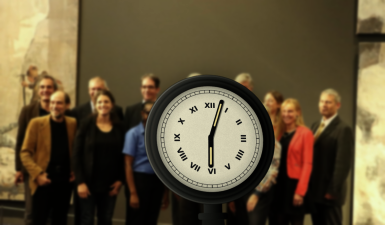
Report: {"hour": 6, "minute": 3}
